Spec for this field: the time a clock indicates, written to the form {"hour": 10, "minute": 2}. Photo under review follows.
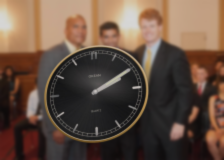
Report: {"hour": 2, "minute": 10}
